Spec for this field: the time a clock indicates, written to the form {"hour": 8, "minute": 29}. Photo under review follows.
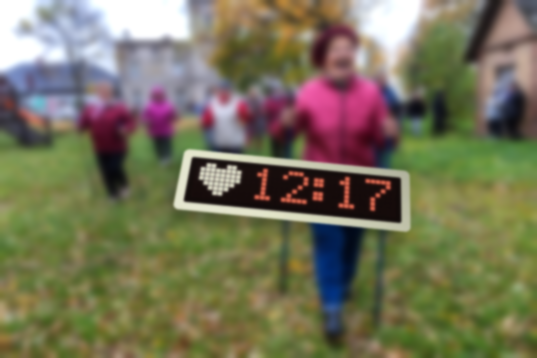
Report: {"hour": 12, "minute": 17}
